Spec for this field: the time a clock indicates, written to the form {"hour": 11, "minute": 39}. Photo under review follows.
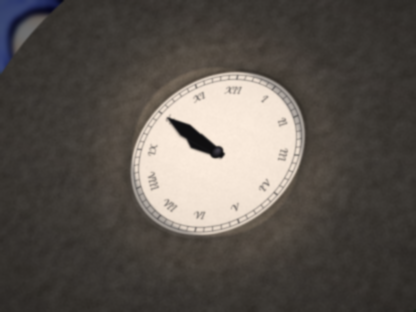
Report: {"hour": 9, "minute": 50}
